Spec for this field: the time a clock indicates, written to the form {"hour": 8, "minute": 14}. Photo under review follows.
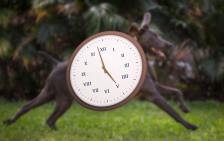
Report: {"hour": 4, "minute": 58}
